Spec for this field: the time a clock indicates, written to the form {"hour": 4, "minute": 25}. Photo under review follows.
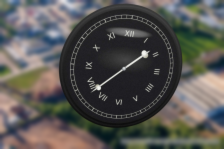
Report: {"hour": 1, "minute": 38}
